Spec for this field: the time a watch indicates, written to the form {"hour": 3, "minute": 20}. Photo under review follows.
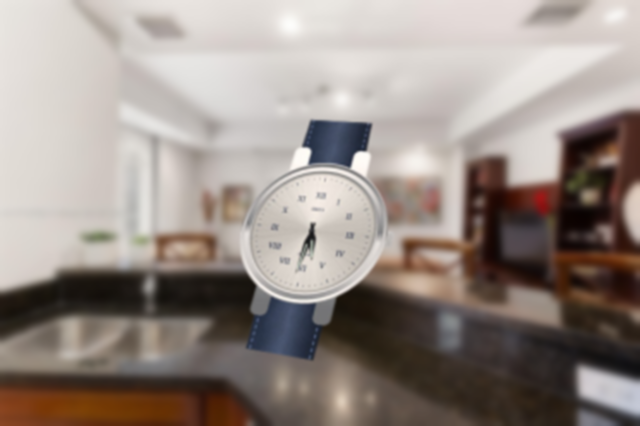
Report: {"hour": 5, "minute": 31}
